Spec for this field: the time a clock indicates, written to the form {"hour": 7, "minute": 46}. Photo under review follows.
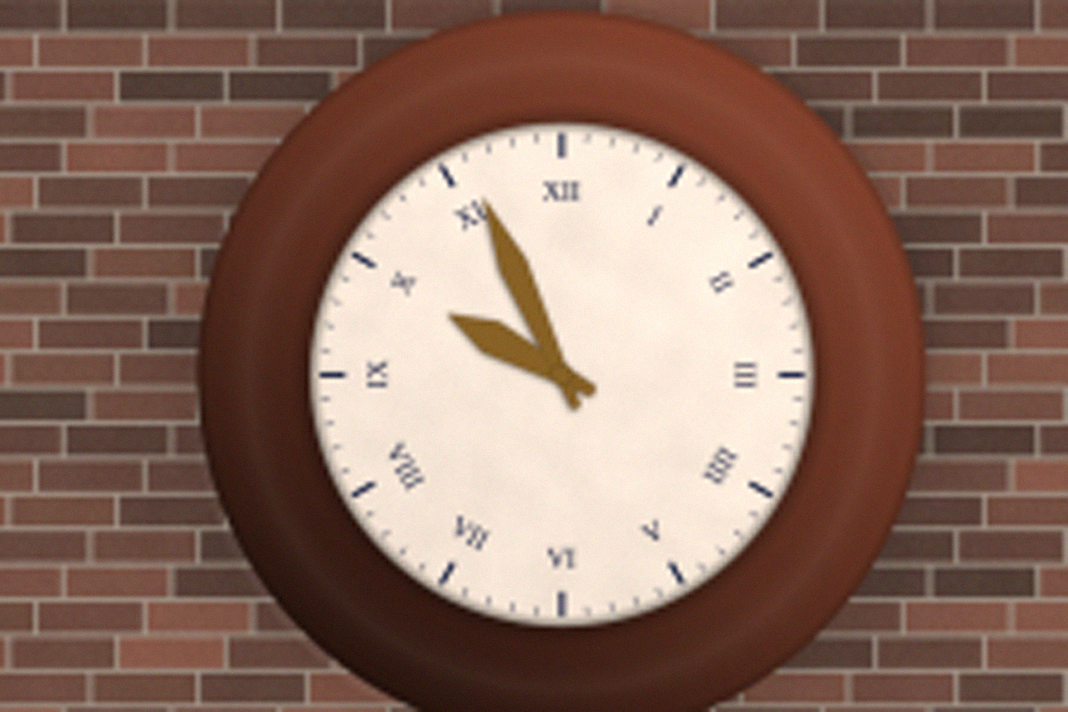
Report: {"hour": 9, "minute": 56}
